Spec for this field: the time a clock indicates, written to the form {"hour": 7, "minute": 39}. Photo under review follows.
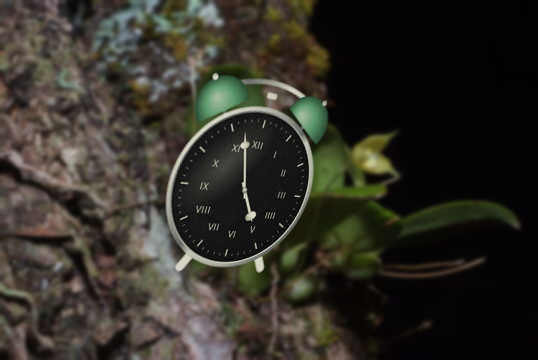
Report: {"hour": 4, "minute": 57}
